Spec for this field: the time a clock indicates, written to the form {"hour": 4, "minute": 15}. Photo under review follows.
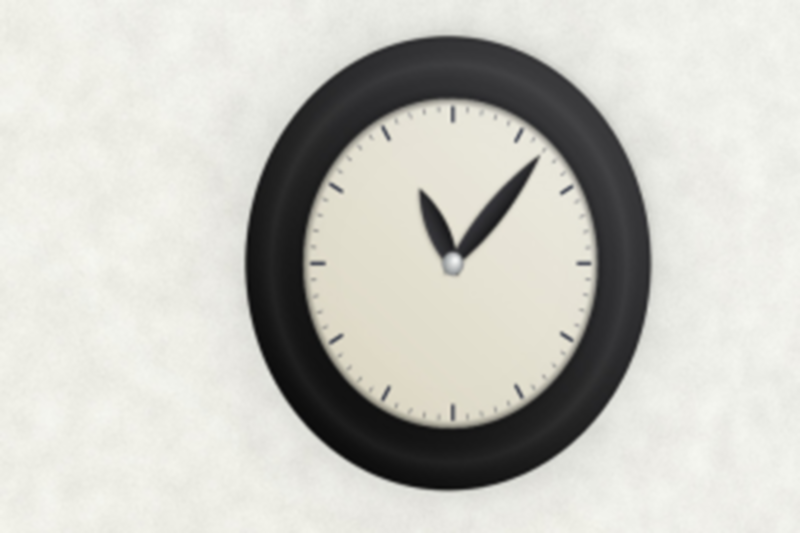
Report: {"hour": 11, "minute": 7}
